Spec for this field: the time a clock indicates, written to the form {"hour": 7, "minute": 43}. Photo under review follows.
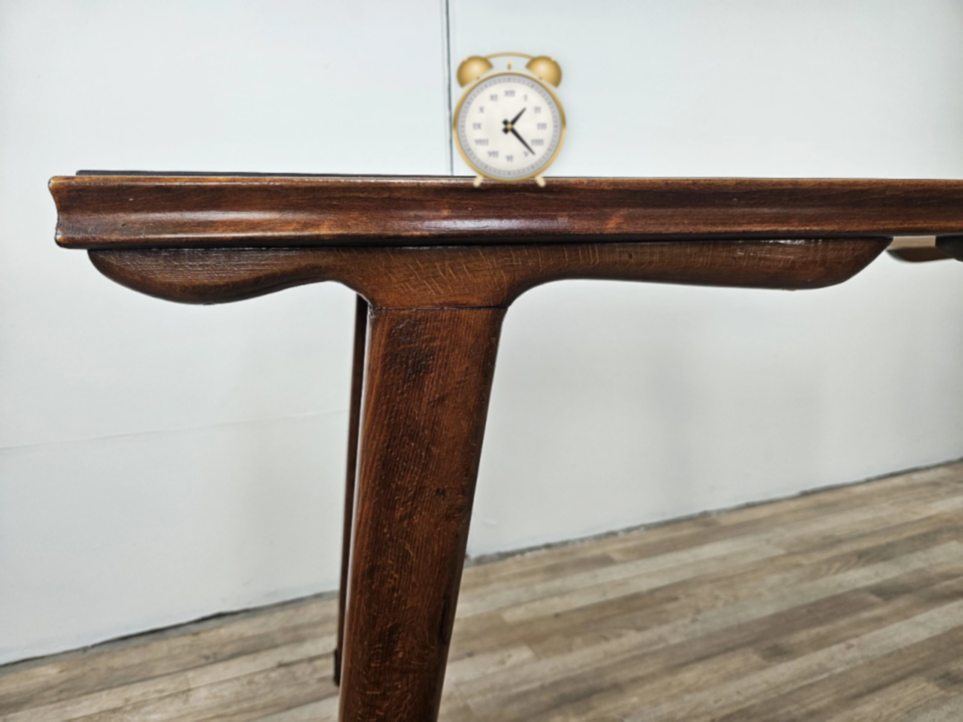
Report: {"hour": 1, "minute": 23}
